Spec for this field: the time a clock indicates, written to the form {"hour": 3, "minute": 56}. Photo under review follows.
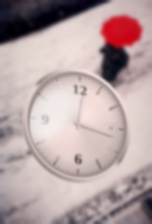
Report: {"hour": 12, "minute": 17}
